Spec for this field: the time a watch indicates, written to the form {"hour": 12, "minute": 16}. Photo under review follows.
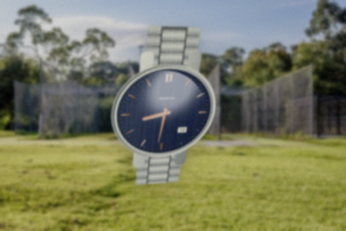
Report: {"hour": 8, "minute": 31}
